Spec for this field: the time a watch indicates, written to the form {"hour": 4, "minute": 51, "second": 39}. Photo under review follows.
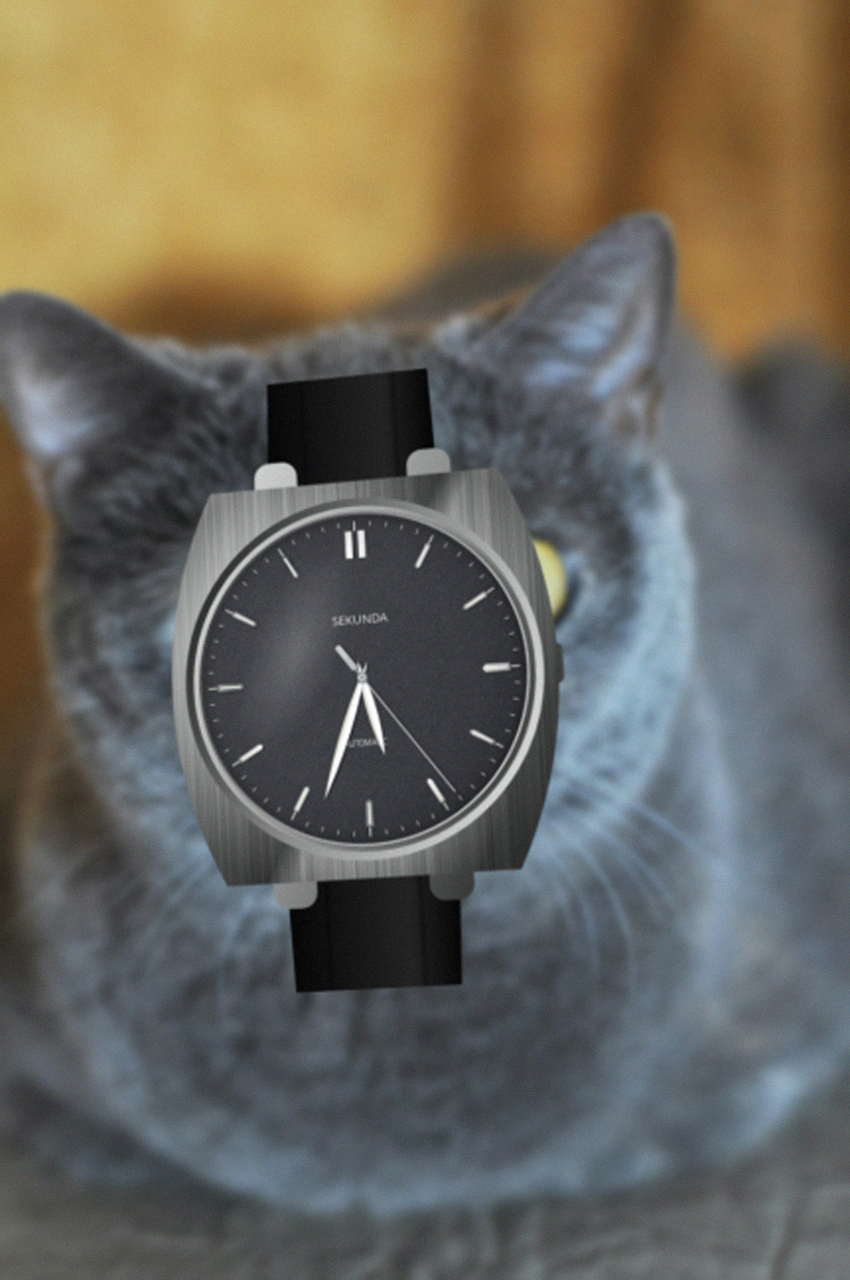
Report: {"hour": 5, "minute": 33, "second": 24}
